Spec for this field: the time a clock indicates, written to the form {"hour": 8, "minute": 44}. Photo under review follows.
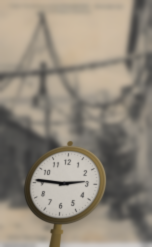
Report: {"hour": 2, "minute": 46}
